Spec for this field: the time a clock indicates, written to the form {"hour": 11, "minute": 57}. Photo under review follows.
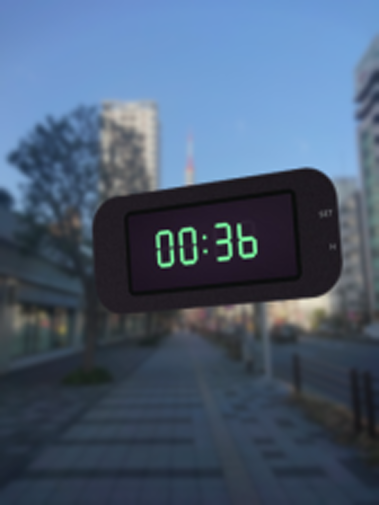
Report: {"hour": 0, "minute": 36}
